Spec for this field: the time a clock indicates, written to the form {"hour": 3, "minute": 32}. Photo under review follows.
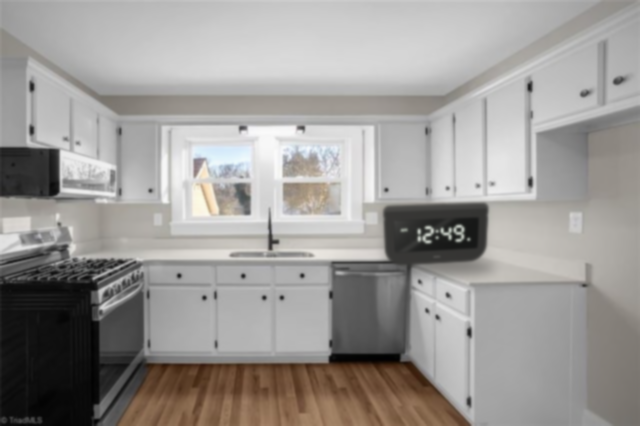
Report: {"hour": 12, "minute": 49}
